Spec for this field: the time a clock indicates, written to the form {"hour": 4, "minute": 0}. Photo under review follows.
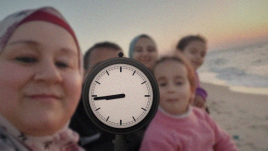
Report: {"hour": 8, "minute": 44}
